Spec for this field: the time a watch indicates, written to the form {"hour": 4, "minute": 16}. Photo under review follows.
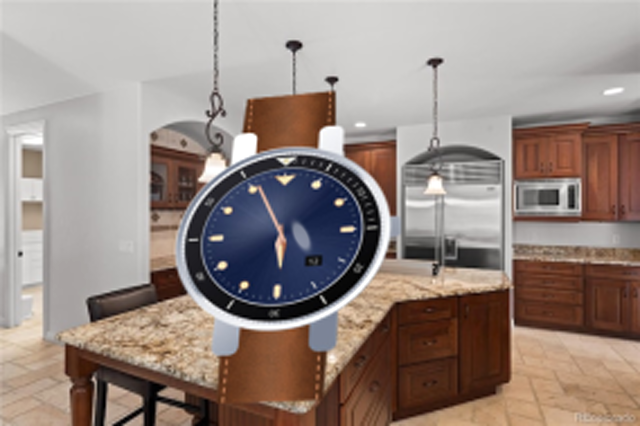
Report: {"hour": 5, "minute": 56}
